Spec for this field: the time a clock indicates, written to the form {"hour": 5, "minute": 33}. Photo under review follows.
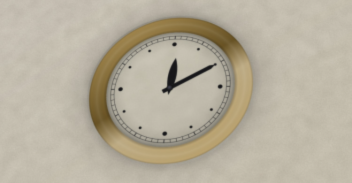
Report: {"hour": 12, "minute": 10}
